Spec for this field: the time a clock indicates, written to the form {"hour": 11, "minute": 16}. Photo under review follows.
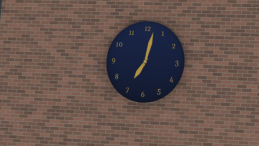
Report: {"hour": 7, "minute": 2}
